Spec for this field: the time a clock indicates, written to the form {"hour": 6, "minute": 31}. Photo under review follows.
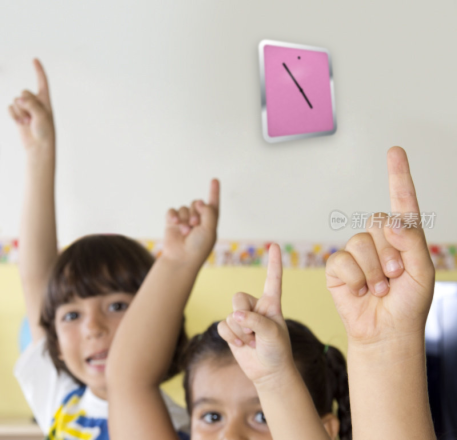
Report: {"hour": 4, "minute": 54}
